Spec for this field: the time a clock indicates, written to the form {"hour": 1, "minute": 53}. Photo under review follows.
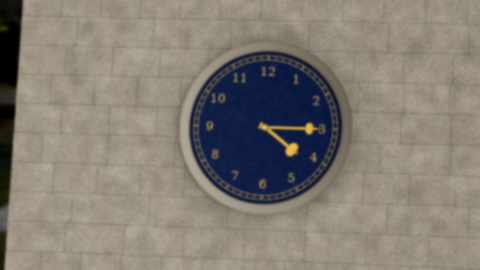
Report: {"hour": 4, "minute": 15}
